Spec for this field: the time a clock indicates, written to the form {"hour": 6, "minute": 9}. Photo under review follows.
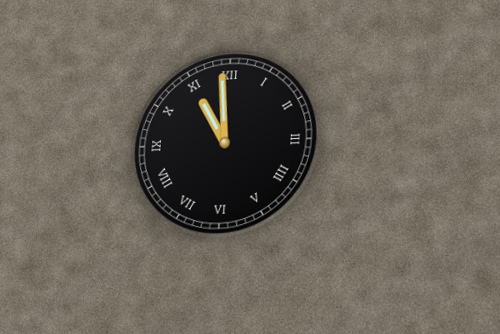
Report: {"hour": 10, "minute": 59}
